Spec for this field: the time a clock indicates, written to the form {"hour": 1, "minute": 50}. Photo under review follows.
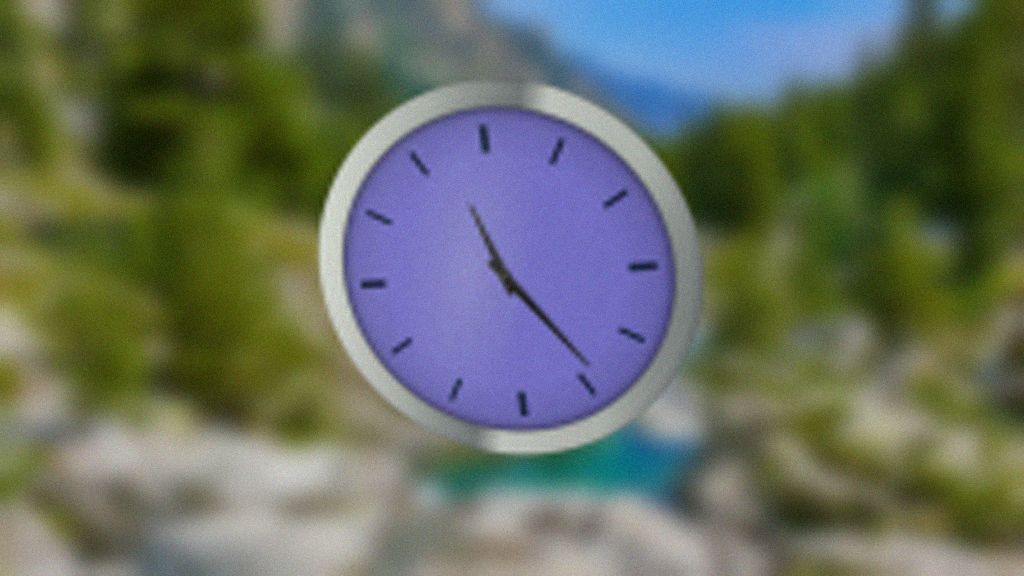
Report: {"hour": 11, "minute": 24}
